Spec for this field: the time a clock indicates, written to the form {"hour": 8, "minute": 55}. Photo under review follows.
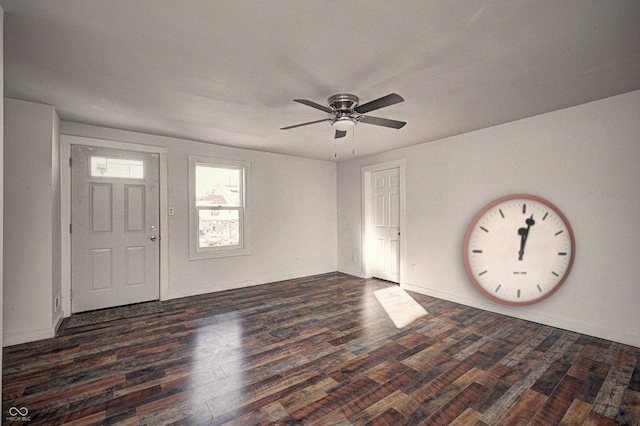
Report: {"hour": 12, "minute": 2}
